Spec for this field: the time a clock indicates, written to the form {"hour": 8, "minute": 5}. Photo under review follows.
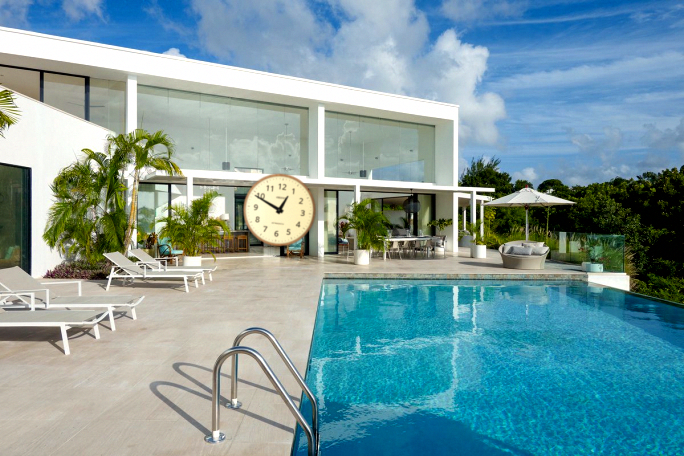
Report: {"hour": 12, "minute": 49}
